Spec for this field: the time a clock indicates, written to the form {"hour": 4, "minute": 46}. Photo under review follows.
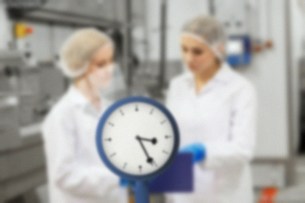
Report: {"hour": 3, "minute": 26}
